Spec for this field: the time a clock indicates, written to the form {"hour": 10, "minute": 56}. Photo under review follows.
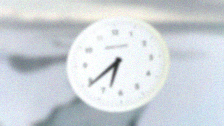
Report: {"hour": 6, "minute": 39}
